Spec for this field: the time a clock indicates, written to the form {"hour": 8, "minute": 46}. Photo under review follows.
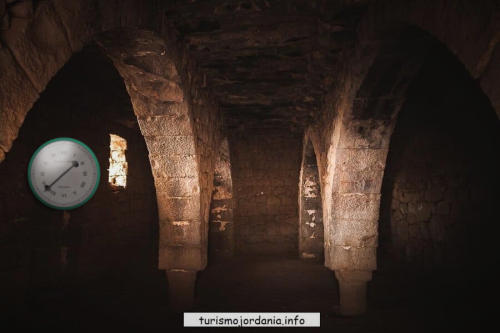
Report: {"hour": 1, "minute": 38}
